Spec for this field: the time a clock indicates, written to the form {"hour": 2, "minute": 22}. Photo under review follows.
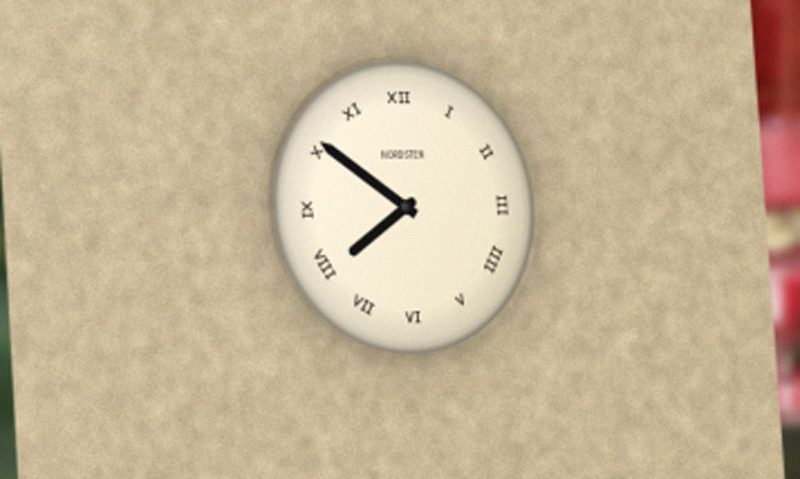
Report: {"hour": 7, "minute": 51}
